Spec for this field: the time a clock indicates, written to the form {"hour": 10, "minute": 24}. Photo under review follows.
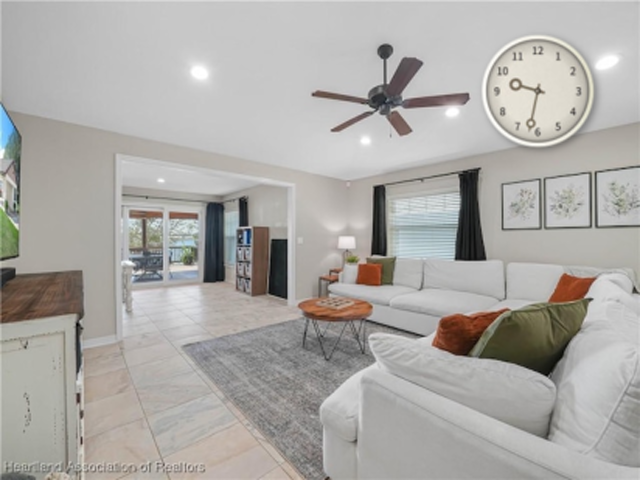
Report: {"hour": 9, "minute": 32}
